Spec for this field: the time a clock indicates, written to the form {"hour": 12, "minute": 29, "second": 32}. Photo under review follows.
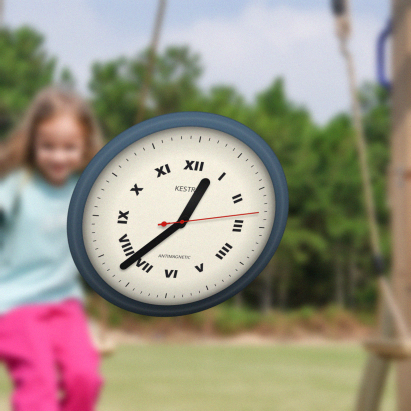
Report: {"hour": 12, "minute": 37, "second": 13}
